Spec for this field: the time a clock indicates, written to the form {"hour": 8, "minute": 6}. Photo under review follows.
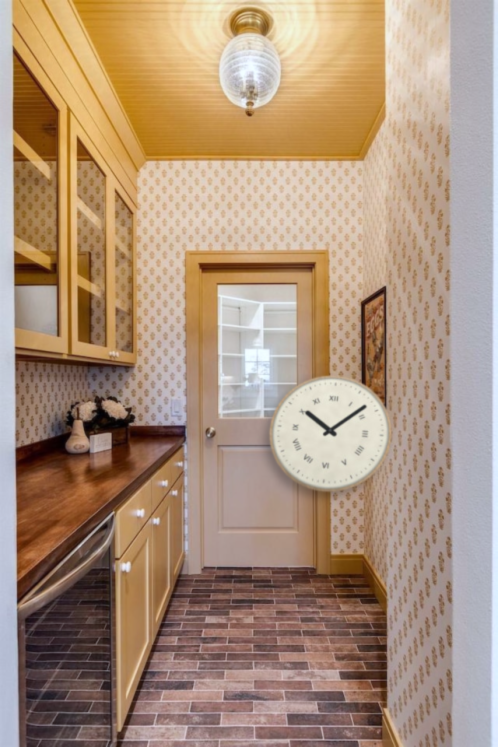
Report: {"hour": 10, "minute": 8}
